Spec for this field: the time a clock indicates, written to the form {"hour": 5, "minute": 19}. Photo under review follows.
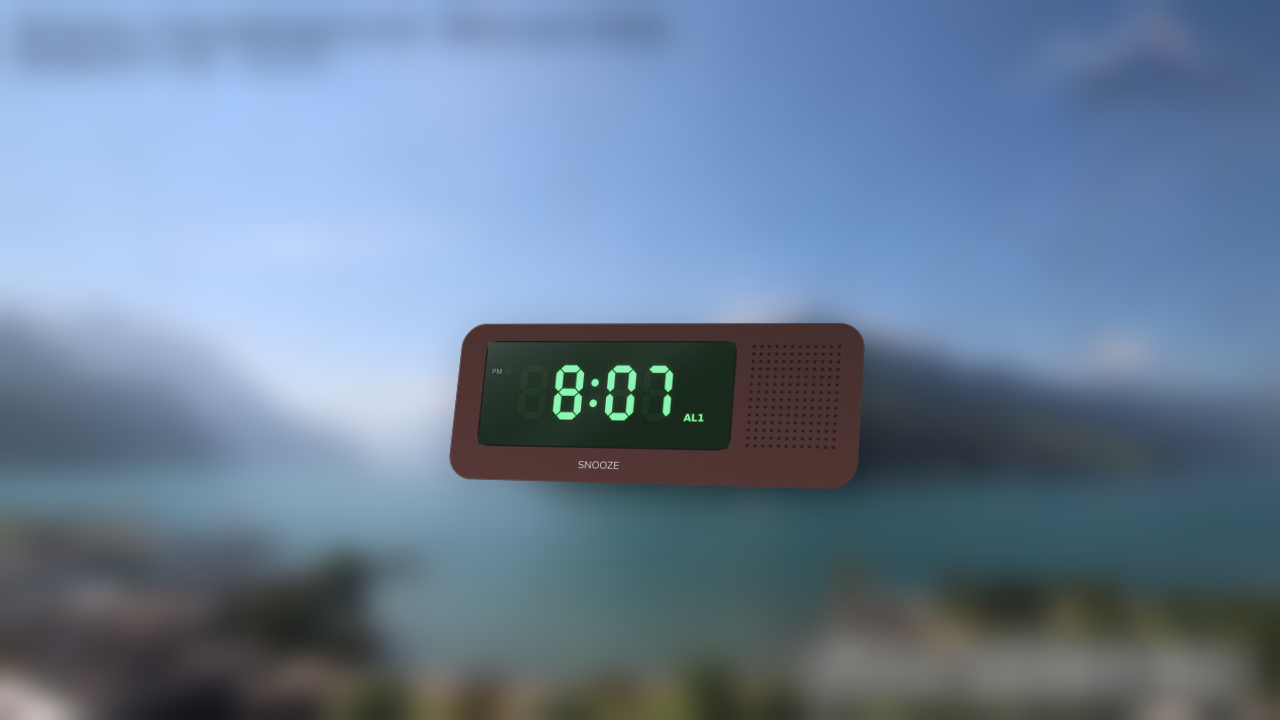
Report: {"hour": 8, "minute": 7}
